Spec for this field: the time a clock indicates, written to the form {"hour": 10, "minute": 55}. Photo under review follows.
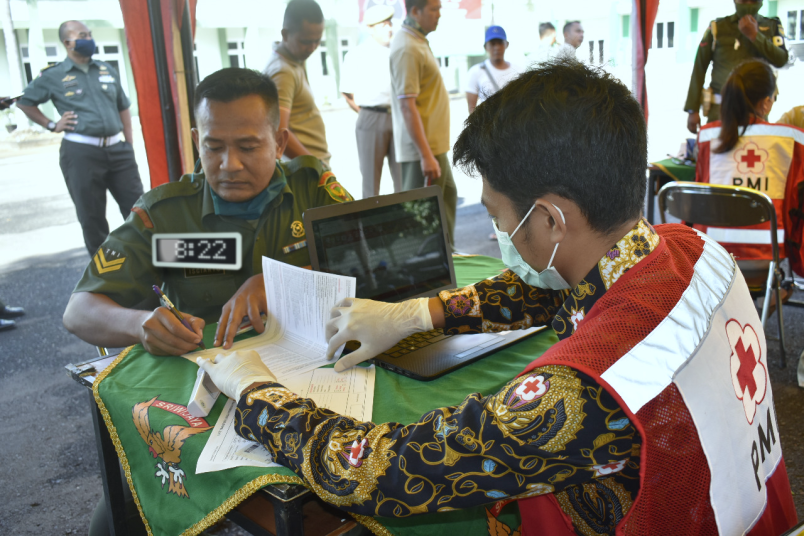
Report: {"hour": 8, "minute": 22}
